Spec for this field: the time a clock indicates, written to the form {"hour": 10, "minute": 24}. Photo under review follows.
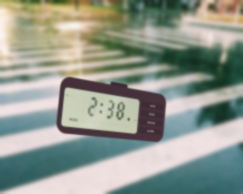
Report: {"hour": 2, "minute": 38}
